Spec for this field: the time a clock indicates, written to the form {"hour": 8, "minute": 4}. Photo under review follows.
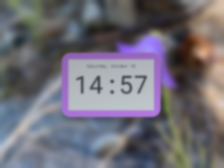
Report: {"hour": 14, "minute": 57}
